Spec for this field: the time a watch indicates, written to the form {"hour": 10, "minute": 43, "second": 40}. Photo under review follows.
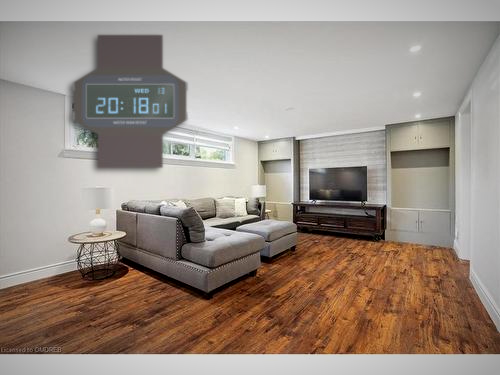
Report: {"hour": 20, "minute": 18, "second": 1}
